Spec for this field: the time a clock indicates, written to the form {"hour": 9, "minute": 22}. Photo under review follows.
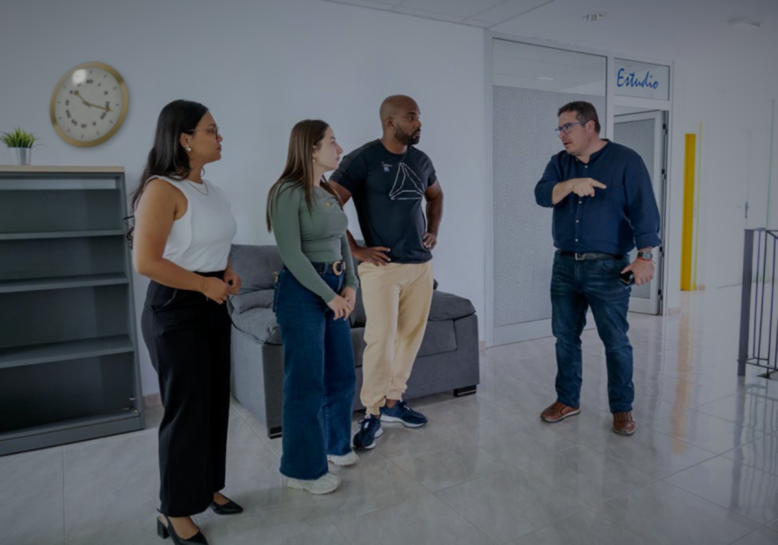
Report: {"hour": 10, "minute": 17}
